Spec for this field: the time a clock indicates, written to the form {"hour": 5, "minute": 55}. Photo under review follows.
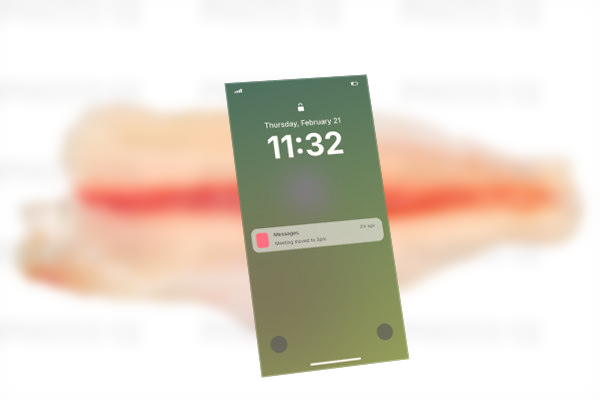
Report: {"hour": 11, "minute": 32}
